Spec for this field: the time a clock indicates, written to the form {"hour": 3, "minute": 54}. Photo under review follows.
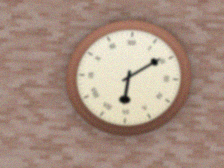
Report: {"hour": 6, "minute": 9}
